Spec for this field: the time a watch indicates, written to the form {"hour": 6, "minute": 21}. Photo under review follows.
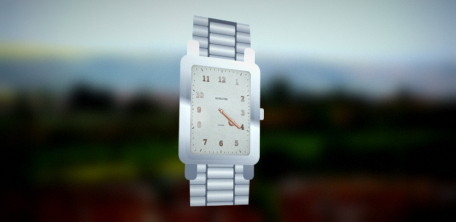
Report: {"hour": 4, "minute": 21}
